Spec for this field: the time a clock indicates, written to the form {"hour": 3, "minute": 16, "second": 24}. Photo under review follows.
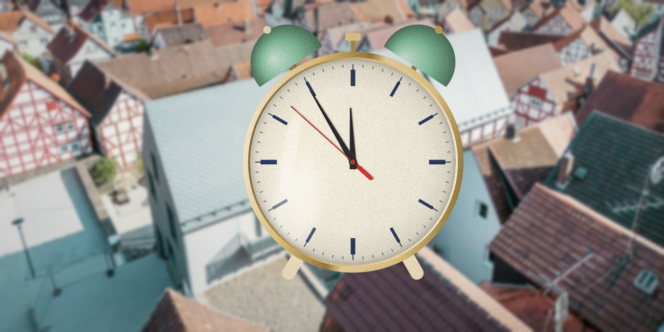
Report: {"hour": 11, "minute": 54, "second": 52}
